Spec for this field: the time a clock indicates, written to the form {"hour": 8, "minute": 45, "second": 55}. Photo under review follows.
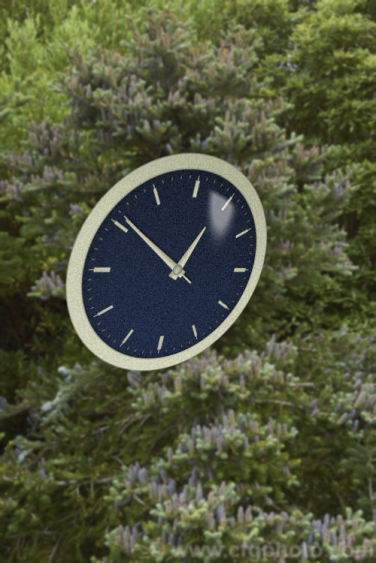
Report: {"hour": 12, "minute": 50, "second": 51}
